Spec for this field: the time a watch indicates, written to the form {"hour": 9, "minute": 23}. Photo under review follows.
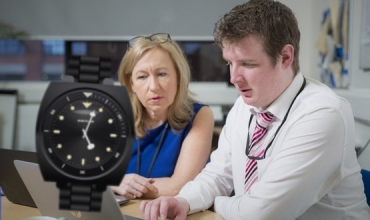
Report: {"hour": 5, "minute": 3}
